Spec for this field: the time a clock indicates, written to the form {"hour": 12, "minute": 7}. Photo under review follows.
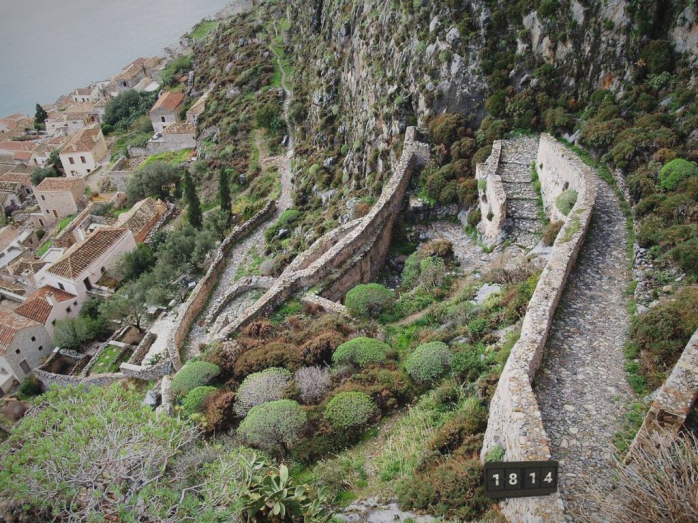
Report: {"hour": 18, "minute": 14}
